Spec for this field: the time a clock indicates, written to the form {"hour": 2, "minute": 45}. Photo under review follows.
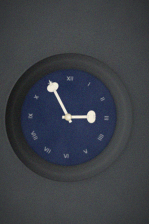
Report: {"hour": 2, "minute": 55}
